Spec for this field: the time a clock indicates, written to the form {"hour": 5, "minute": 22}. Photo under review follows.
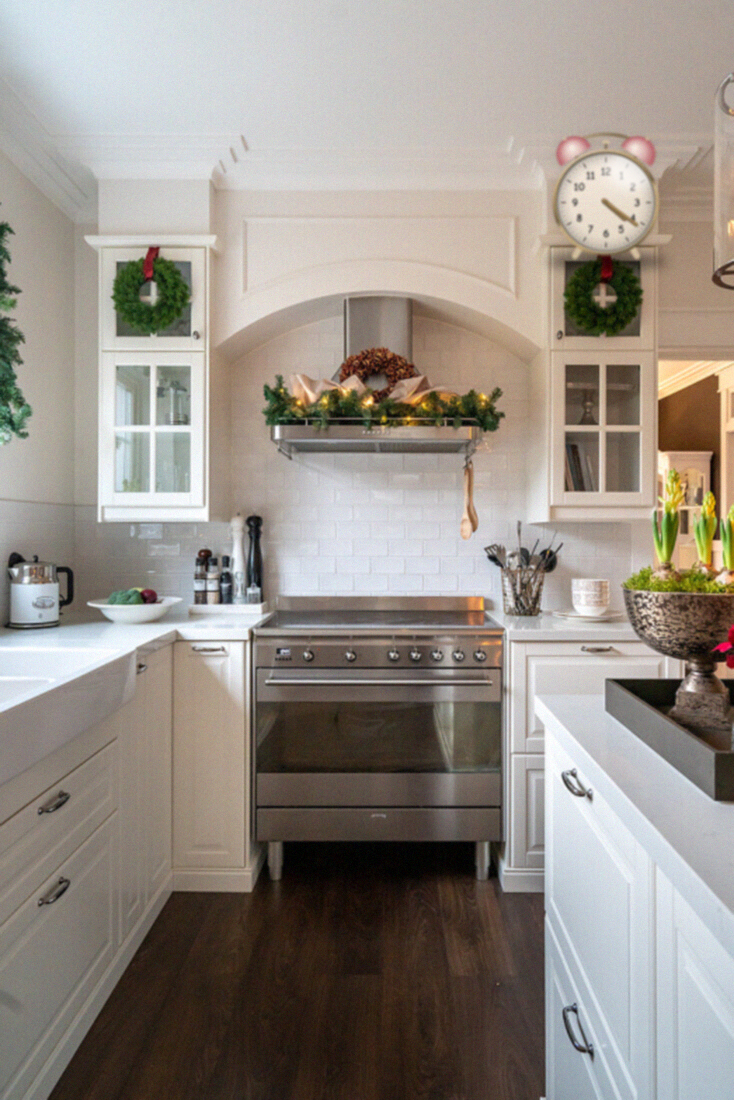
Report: {"hour": 4, "minute": 21}
